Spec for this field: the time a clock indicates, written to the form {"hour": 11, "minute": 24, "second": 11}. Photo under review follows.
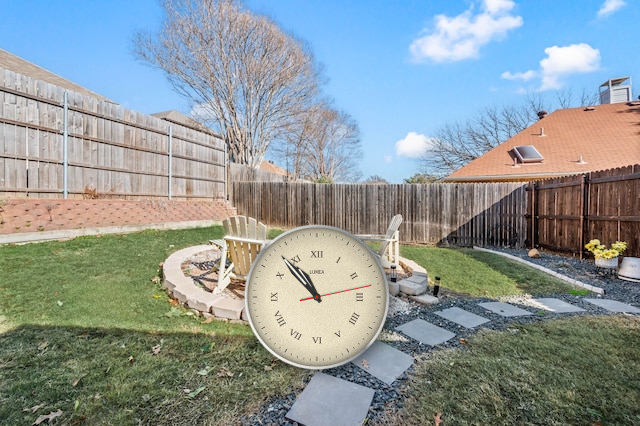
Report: {"hour": 10, "minute": 53, "second": 13}
